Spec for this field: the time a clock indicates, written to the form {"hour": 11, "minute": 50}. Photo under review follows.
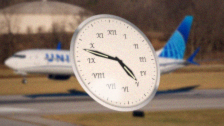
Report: {"hour": 4, "minute": 48}
